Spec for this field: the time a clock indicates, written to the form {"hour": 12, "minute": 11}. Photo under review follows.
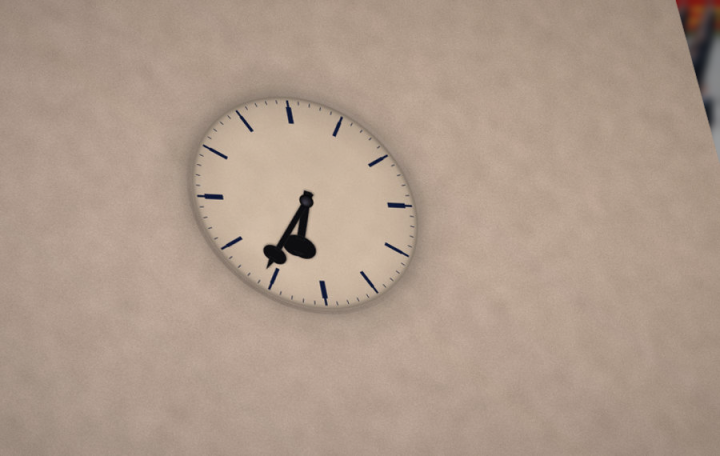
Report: {"hour": 6, "minute": 36}
